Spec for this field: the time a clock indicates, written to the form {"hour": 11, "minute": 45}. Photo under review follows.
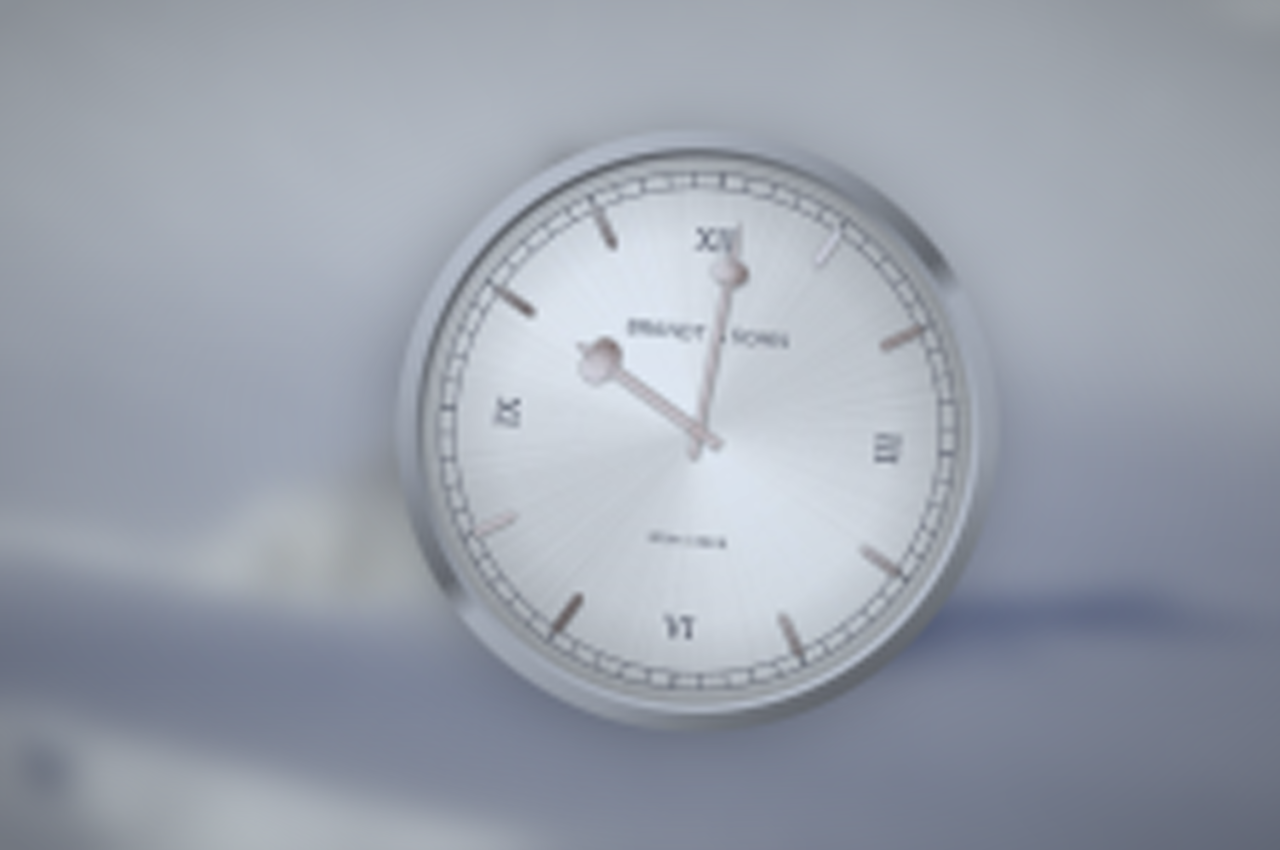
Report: {"hour": 10, "minute": 1}
